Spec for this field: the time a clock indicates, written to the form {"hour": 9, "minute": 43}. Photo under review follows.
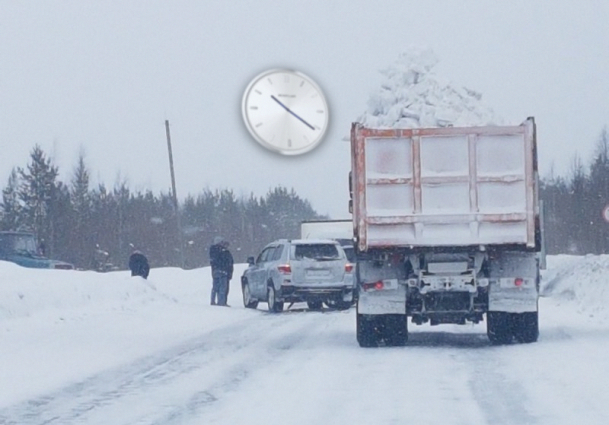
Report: {"hour": 10, "minute": 21}
